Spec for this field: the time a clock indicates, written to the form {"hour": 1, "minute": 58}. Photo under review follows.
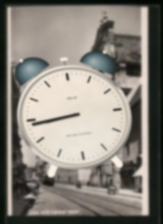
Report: {"hour": 8, "minute": 44}
